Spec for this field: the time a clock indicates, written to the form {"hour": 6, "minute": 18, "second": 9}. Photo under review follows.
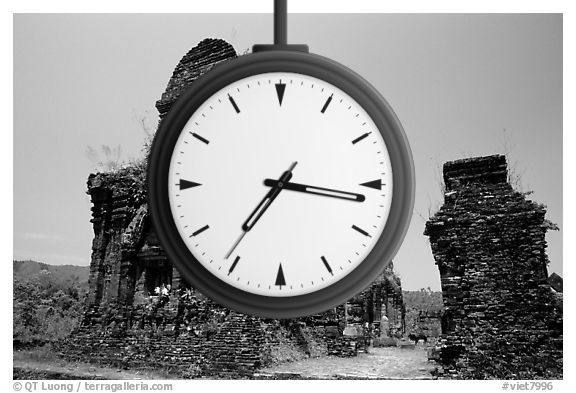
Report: {"hour": 7, "minute": 16, "second": 36}
